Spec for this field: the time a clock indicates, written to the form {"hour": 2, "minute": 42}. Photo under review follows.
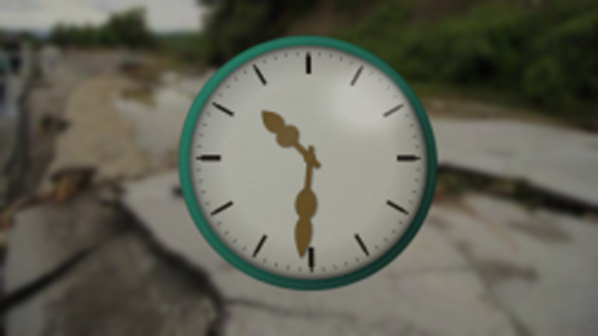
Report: {"hour": 10, "minute": 31}
